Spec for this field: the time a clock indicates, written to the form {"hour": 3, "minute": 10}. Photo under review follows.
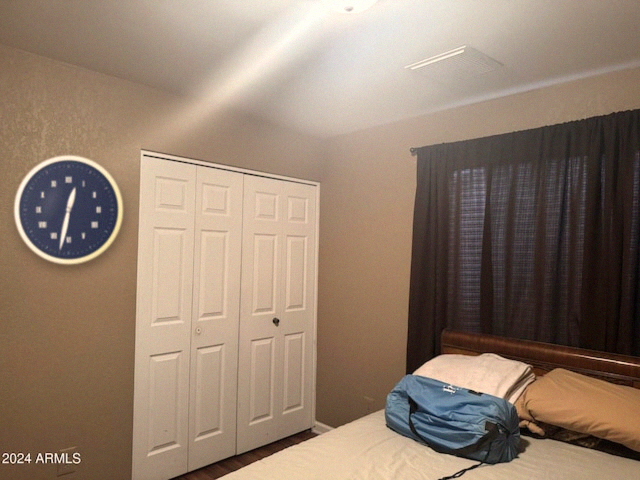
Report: {"hour": 12, "minute": 32}
